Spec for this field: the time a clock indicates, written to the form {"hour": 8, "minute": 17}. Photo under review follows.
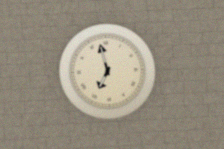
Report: {"hour": 6, "minute": 58}
